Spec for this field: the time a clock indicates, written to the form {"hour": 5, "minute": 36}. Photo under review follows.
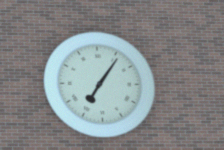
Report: {"hour": 7, "minute": 6}
